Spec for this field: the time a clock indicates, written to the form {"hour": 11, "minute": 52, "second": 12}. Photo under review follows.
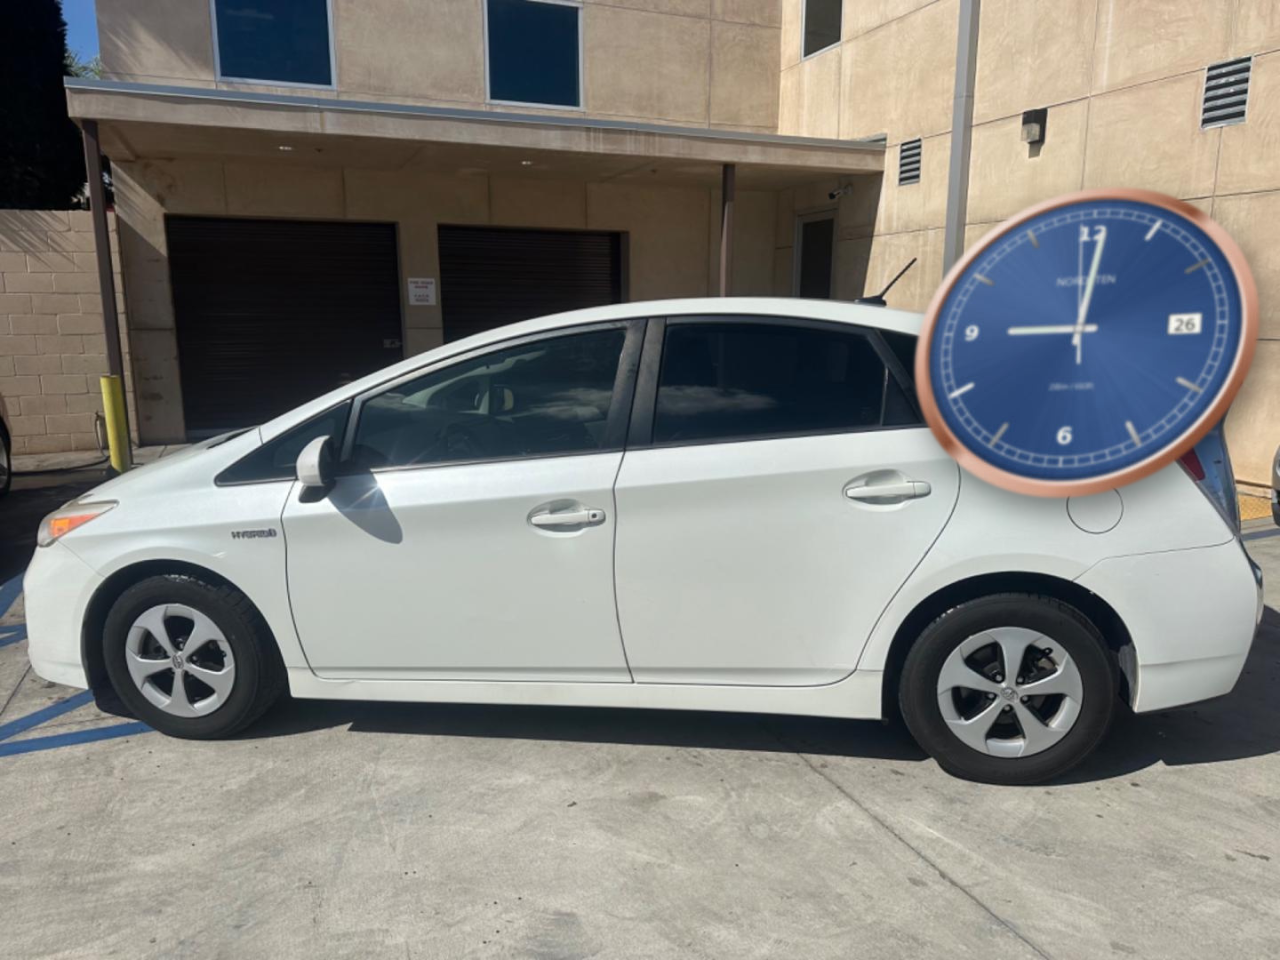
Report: {"hour": 9, "minute": 0, "second": 59}
